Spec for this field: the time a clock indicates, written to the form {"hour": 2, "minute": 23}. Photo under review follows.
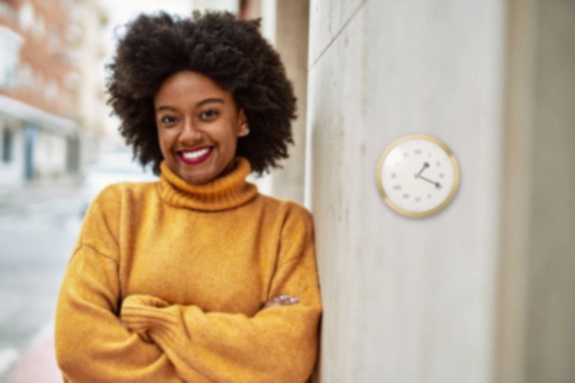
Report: {"hour": 1, "minute": 19}
